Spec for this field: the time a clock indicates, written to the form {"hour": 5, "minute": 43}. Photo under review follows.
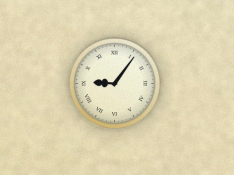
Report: {"hour": 9, "minute": 6}
